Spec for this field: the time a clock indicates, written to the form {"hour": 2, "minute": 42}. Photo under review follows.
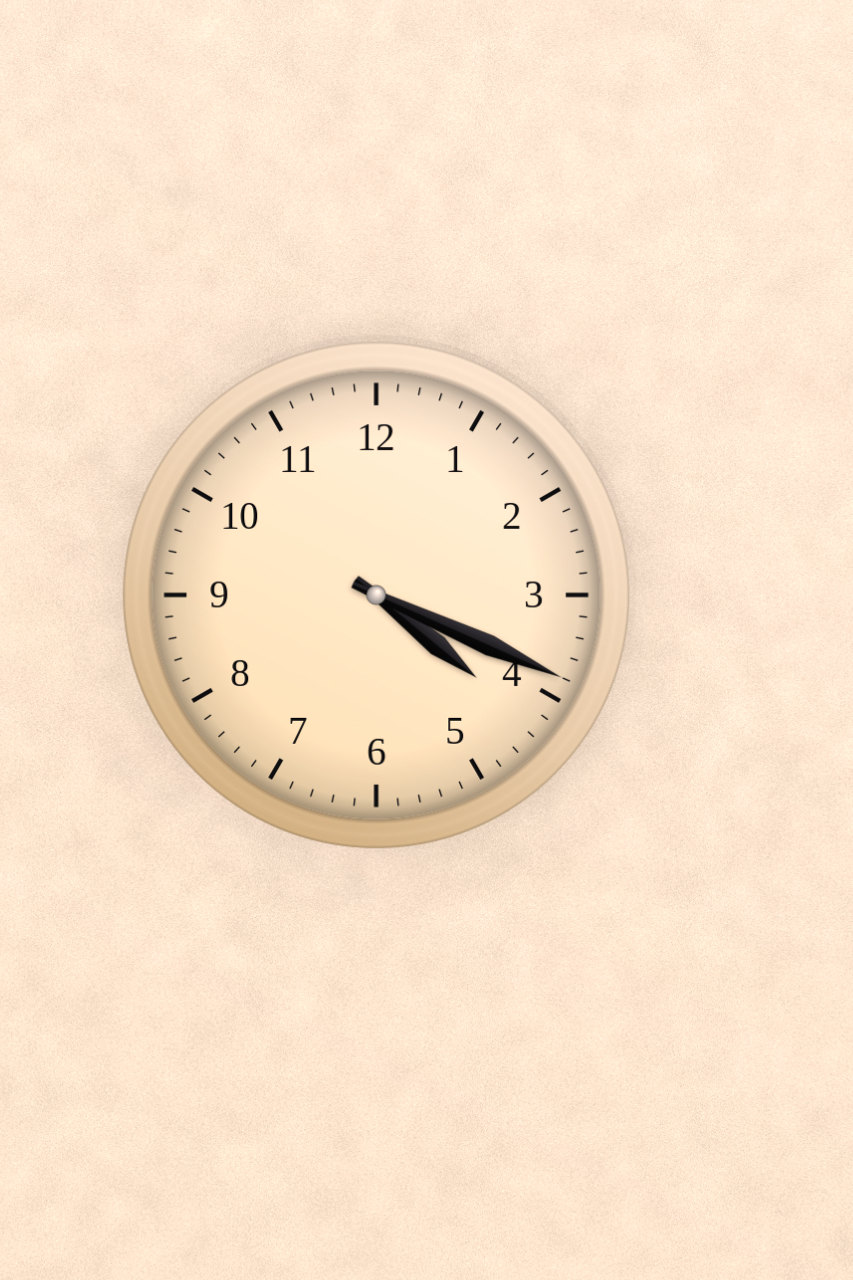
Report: {"hour": 4, "minute": 19}
